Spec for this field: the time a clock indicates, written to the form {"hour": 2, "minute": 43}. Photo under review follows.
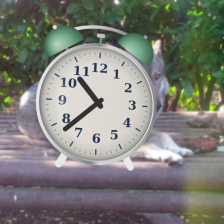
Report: {"hour": 10, "minute": 38}
